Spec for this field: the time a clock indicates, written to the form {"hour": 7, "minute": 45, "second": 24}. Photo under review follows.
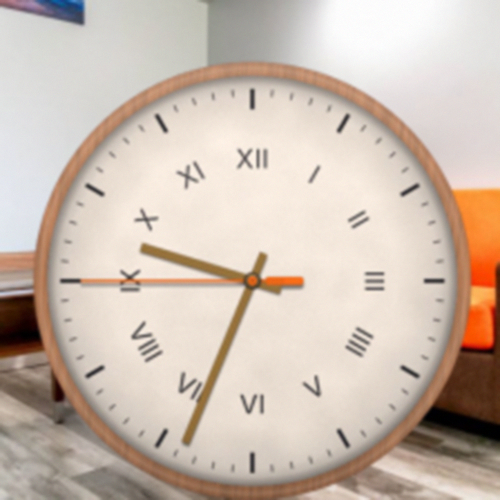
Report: {"hour": 9, "minute": 33, "second": 45}
